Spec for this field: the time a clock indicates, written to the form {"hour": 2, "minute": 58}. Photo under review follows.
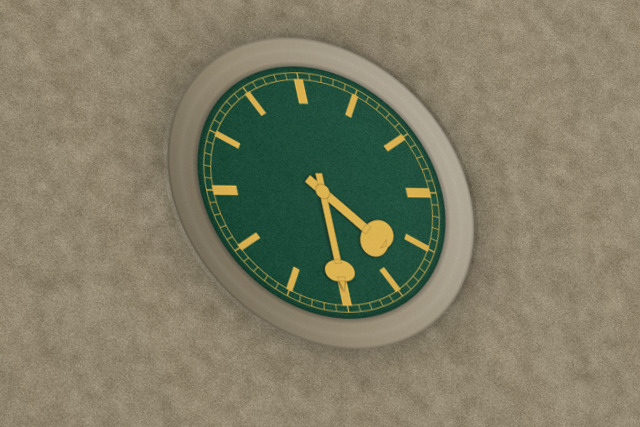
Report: {"hour": 4, "minute": 30}
